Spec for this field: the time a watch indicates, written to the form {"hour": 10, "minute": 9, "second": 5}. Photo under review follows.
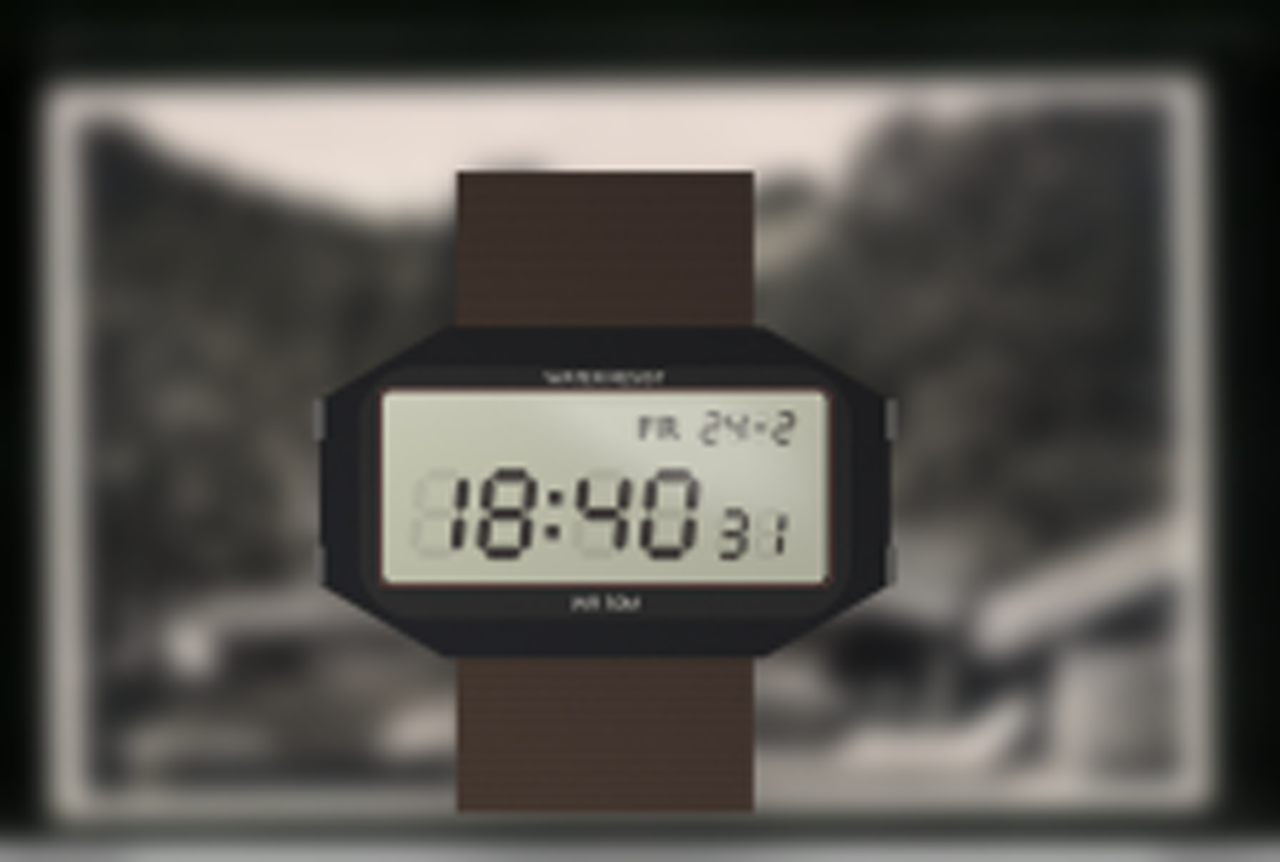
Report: {"hour": 18, "minute": 40, "second": 31}
